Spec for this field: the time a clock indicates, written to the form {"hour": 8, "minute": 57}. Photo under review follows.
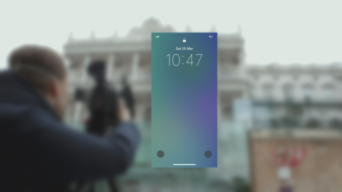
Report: {"hour": 10, "minute": 47}
